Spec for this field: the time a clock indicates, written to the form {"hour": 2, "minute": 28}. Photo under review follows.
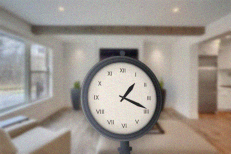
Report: {"hour": 1, "minute": 19}
